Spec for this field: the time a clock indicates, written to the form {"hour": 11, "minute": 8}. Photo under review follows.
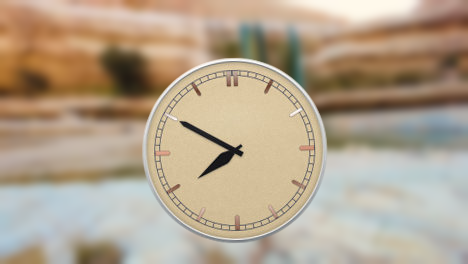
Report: {"hour": 7, "minute": 50}
